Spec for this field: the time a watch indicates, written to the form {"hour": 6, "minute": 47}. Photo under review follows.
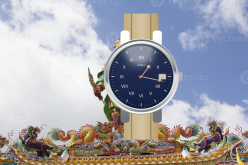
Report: {"hour": 1, "minute": 17}
